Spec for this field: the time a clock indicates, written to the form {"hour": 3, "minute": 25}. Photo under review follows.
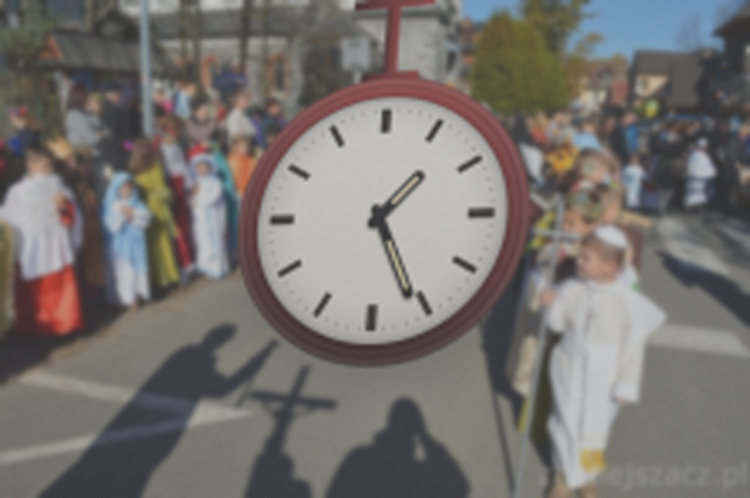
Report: {"hour": 1, "minute": 26}
